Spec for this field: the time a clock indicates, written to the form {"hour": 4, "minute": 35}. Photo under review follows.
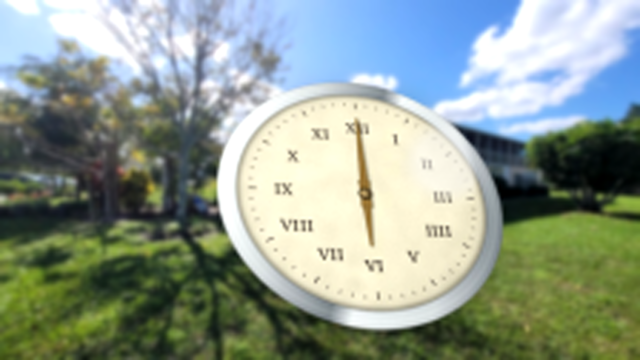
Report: {"hour": 6, "minute": 0}
